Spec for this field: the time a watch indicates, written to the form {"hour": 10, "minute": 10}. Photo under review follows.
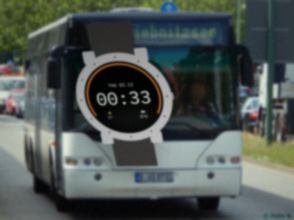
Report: {"hour": 0, "minute": 33}
